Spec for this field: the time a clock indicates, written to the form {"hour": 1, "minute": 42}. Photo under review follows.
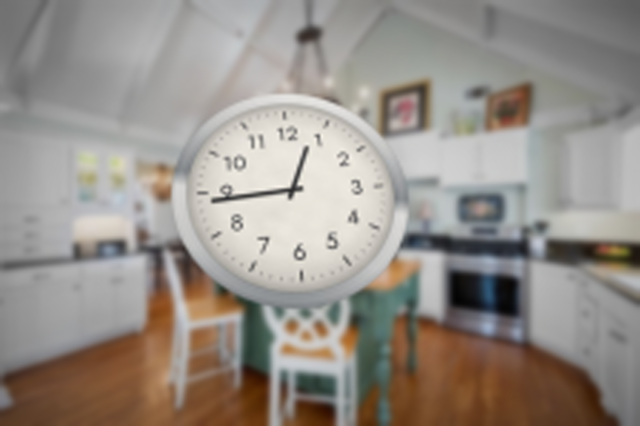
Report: {"hour": 12, "minute": 44}
